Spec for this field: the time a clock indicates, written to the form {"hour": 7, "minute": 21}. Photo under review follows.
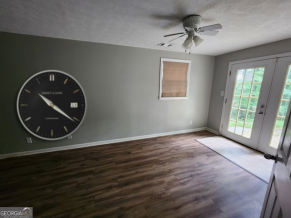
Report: {"hour": 10, "minute": 21}
